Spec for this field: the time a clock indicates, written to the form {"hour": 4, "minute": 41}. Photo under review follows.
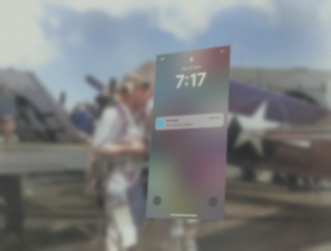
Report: {"hour": 7, "minute": 17}
